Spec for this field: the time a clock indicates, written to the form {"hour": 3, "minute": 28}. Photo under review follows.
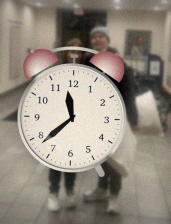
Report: {"hour": 11, "minute": 38}
